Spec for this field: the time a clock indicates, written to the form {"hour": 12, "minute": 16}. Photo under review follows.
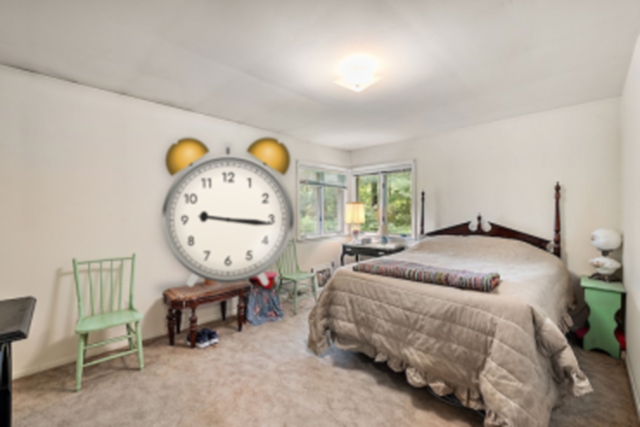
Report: {"hour": 9, "minute": 16}
